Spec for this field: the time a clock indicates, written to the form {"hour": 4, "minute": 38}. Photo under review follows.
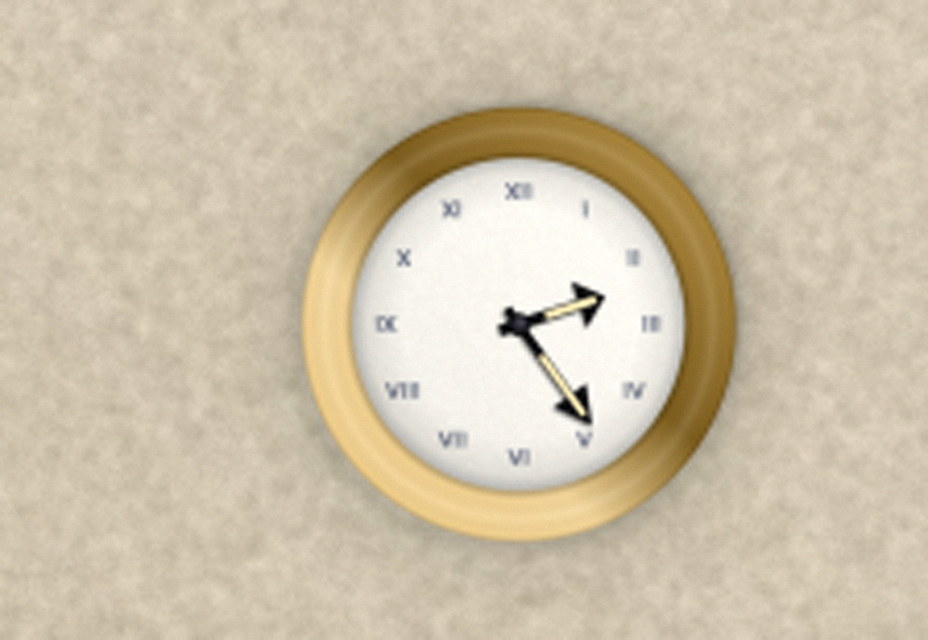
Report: {"hour": 2, "minute": 24}
